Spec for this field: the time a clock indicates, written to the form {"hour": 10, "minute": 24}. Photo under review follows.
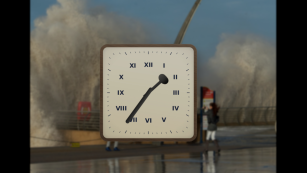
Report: {"hour": 1, "minute": 36}
